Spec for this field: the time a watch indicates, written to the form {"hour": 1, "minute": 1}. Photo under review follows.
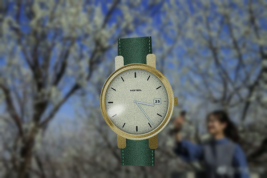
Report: {"hour": 3, "minute": 24}
